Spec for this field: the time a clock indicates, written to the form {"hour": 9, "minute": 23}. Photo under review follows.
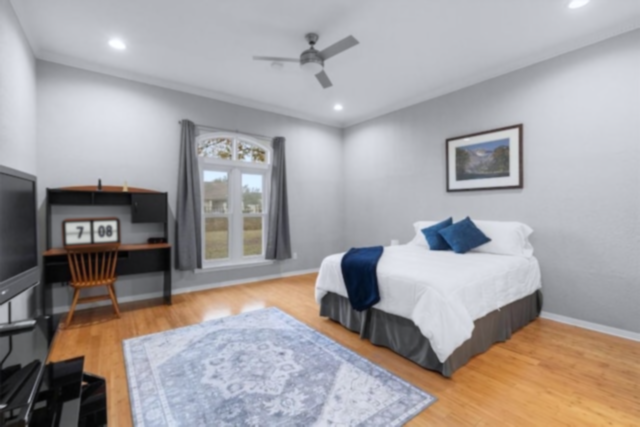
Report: {"hour": 7, "minute": 8}
